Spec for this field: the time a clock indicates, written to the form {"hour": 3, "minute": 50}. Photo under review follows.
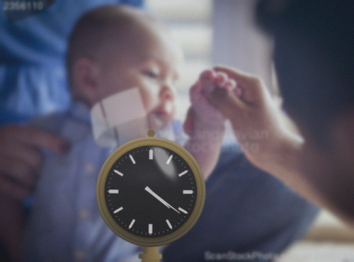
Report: {"hour": 4, "minute": 21}
